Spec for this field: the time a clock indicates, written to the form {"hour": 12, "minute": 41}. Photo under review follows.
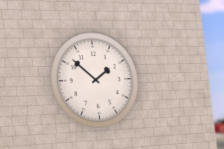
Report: {"hour": 1, "minute": 52}
